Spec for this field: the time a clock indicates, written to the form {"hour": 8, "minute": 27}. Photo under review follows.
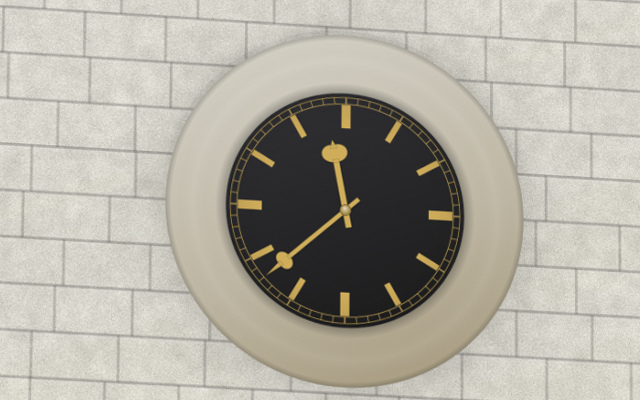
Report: {"hour": 11, "minute": 38}
